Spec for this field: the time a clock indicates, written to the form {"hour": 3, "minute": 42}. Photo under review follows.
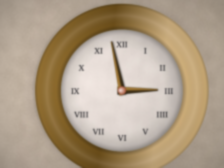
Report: {"hour": 2, "minute": 58}
